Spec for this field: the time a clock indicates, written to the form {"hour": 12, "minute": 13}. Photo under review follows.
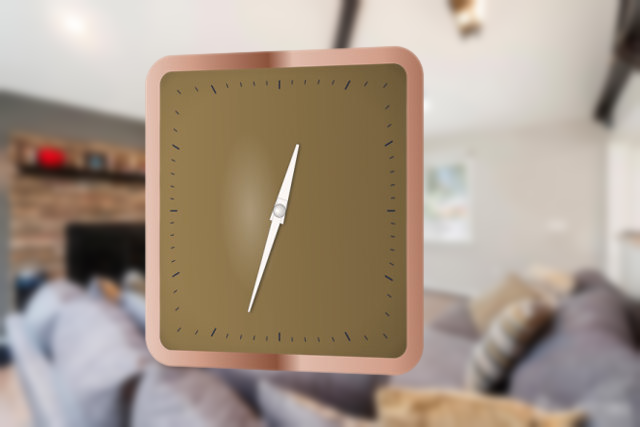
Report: {"hour": 12, "minute": 33}
